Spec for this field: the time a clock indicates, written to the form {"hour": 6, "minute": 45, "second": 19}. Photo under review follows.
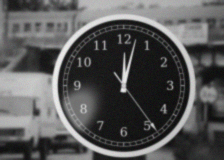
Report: {"hour": 12, "minute": 2, "second": 24}
